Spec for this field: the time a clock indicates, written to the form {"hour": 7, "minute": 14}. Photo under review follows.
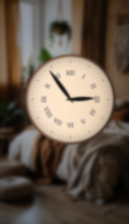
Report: {"hour": 2, "minute": 54}
